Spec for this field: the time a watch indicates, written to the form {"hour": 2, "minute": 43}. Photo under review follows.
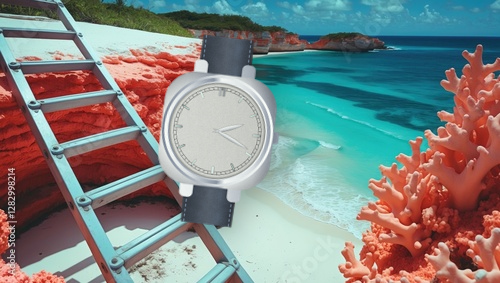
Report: {"hour": 2, "minute": 19}
